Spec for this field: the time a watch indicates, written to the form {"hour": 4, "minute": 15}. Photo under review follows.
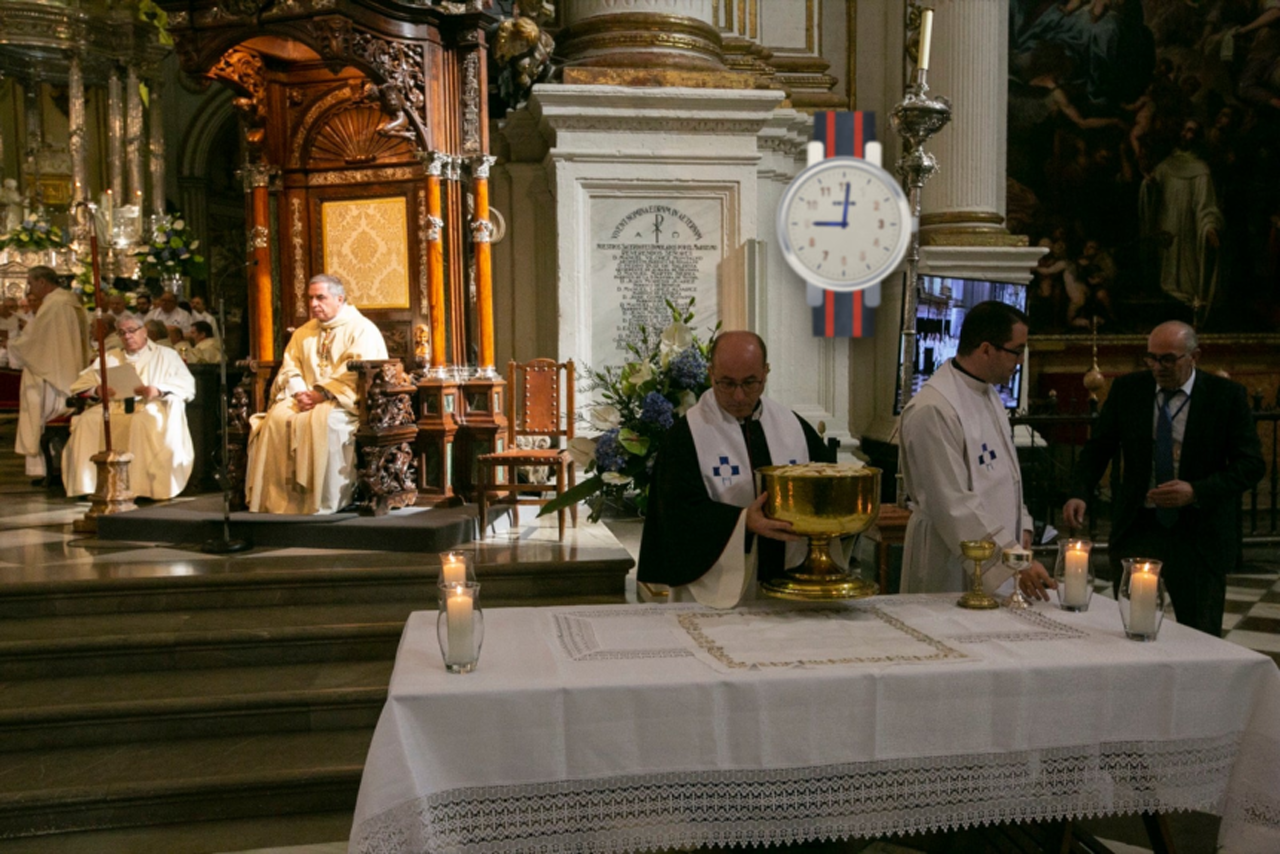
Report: {"hour": 9, "minute": 1}
